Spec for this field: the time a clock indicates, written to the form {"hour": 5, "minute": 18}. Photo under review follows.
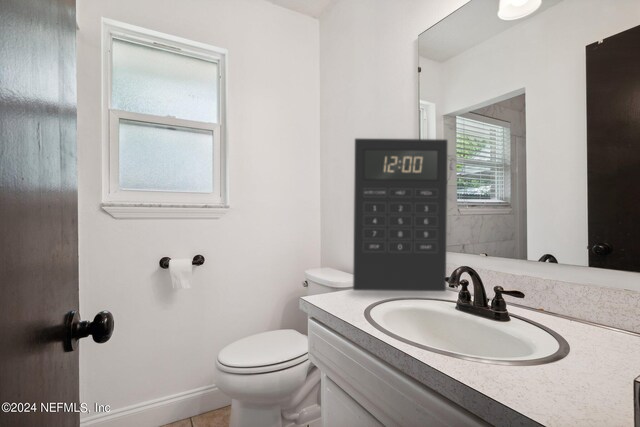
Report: {"hour": 12, "minute": 0}
